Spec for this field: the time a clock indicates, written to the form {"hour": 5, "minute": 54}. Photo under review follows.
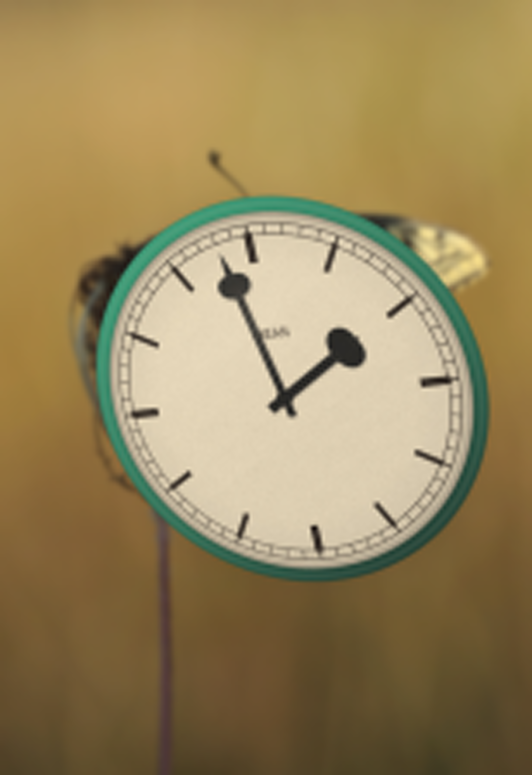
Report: {"hour": 1, "minute": 58}
